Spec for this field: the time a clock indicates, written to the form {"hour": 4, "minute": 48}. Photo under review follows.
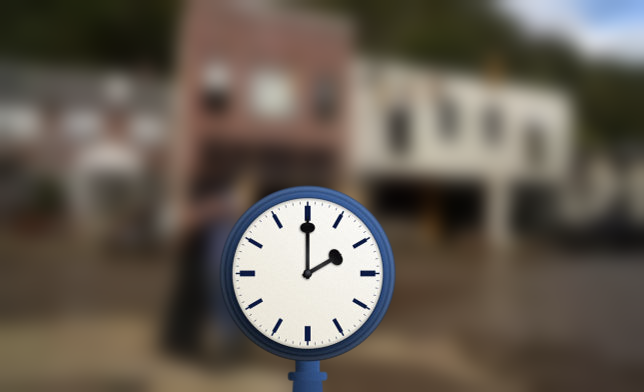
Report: {"hour": 2, "minute": 0}
